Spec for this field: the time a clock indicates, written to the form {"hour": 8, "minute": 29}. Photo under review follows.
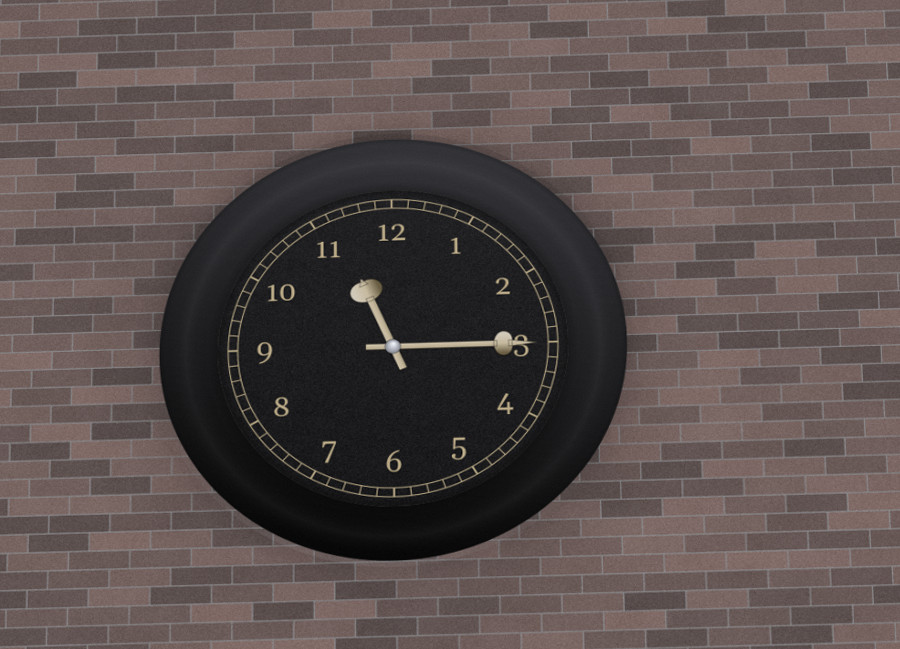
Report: {"hour": 11, "minute": 15}
